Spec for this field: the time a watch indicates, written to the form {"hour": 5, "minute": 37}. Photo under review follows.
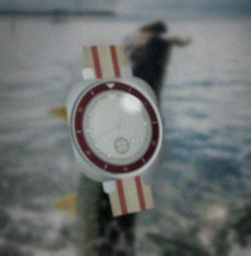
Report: {"hour": 12, "minute": 42}
